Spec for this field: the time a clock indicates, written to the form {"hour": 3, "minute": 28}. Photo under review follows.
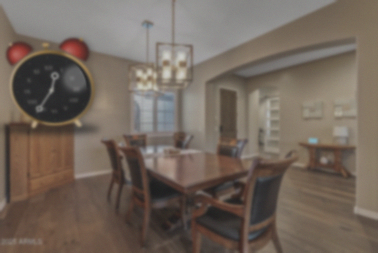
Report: {"hour": 12, "minute": 36}
